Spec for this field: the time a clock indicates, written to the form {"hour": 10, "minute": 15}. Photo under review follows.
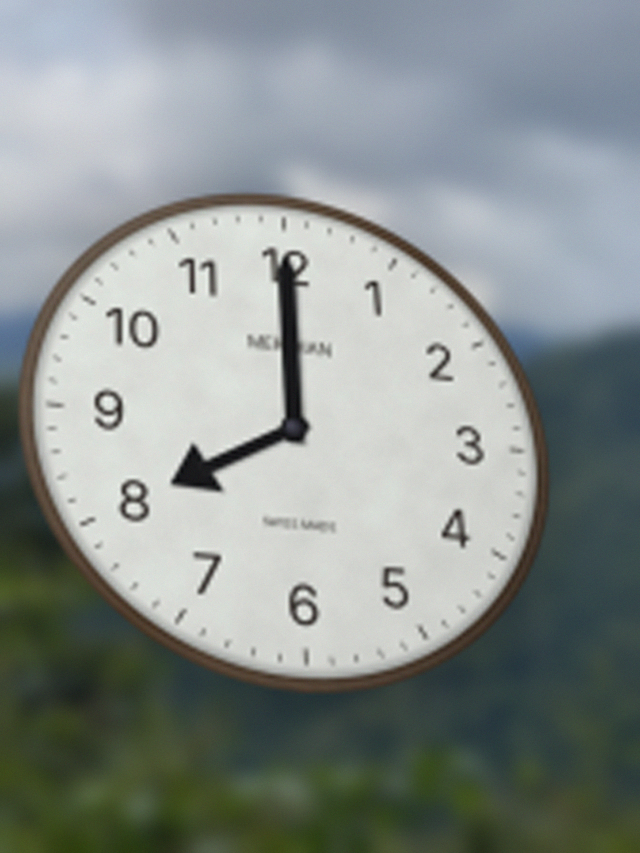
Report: {"hour": 8, "minute": 0}
